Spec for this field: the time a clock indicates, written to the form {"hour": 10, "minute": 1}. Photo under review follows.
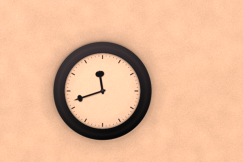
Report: {"hour": 11, "minute": 42}
